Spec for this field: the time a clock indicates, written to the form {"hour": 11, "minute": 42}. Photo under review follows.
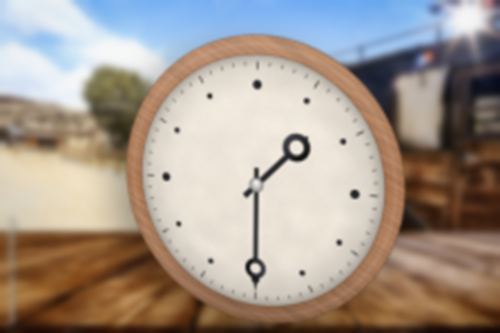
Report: {"hour": 1, "minute": 30}
